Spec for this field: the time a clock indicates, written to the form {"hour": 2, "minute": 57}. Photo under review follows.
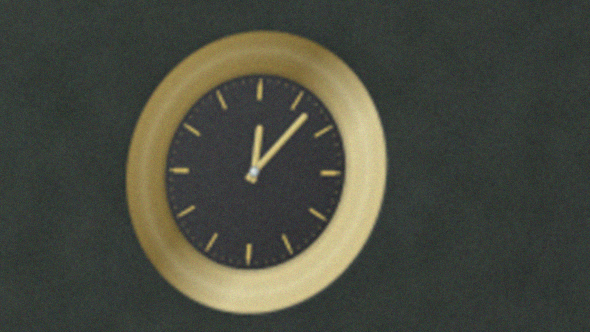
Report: {"hour": 12, "minute": 7}
